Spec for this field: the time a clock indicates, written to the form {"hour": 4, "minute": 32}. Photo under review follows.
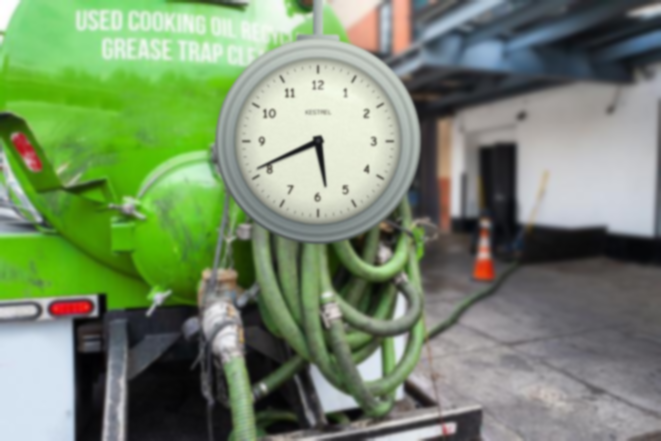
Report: {"hour": 5, "minute": 41}
